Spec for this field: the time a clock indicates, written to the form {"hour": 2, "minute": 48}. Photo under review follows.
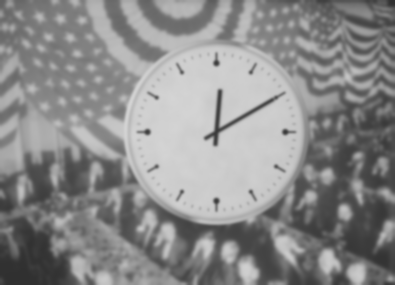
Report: {"hour": 12, "minute": 10}
